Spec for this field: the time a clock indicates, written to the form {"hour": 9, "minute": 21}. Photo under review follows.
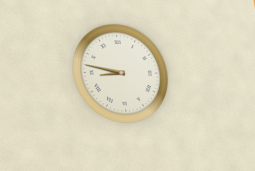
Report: {"hour": 8, "minute": 47}
